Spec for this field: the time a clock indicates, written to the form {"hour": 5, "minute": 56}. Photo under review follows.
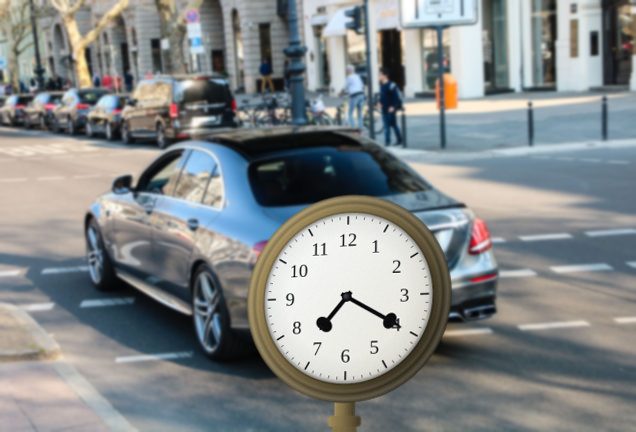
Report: {"hour": 7, "minute": 20}
